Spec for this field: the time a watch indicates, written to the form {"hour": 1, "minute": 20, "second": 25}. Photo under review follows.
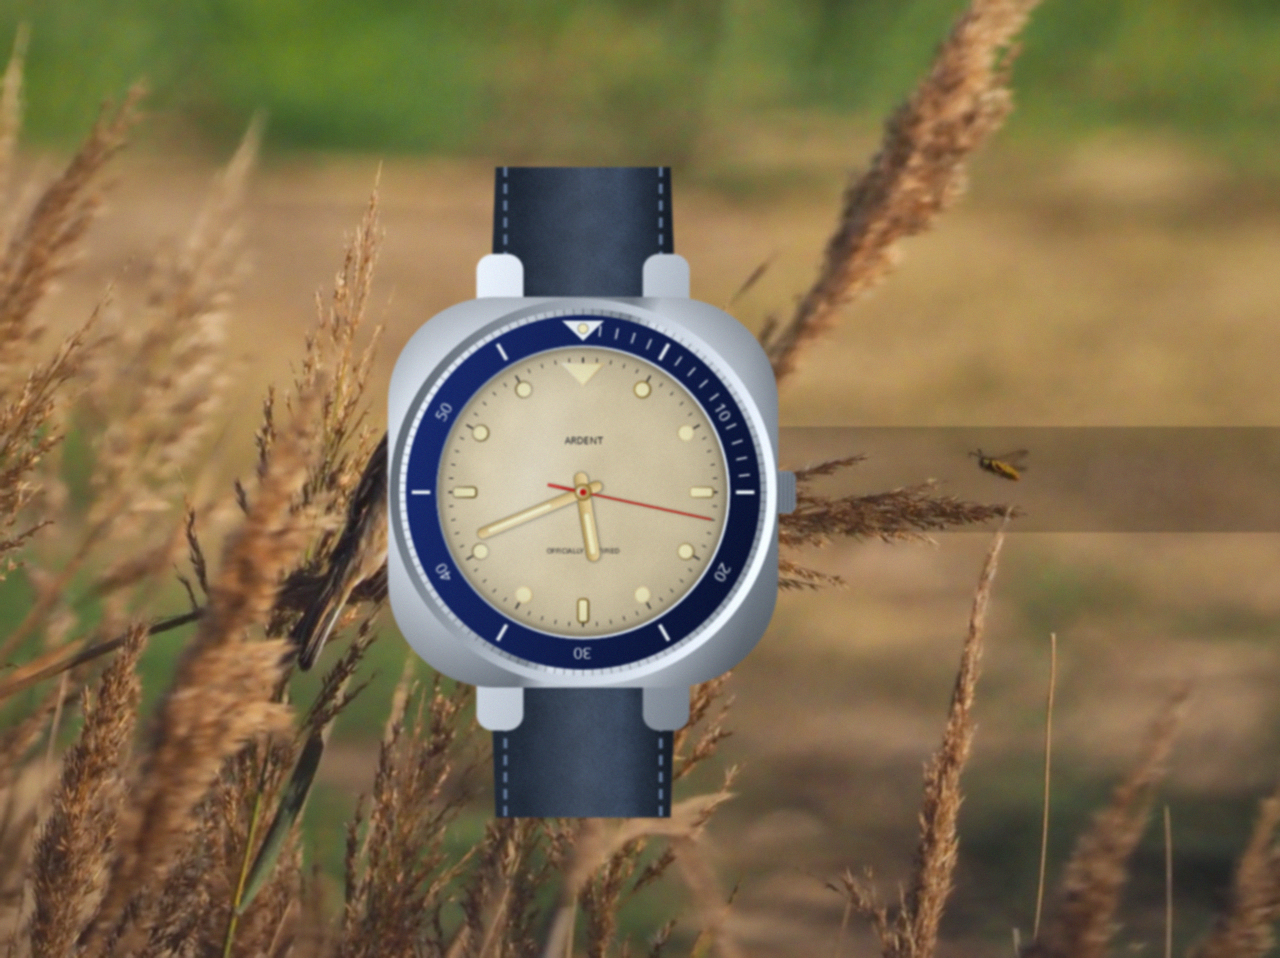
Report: {"hour": 5, "minute": 41, "second": 17}
